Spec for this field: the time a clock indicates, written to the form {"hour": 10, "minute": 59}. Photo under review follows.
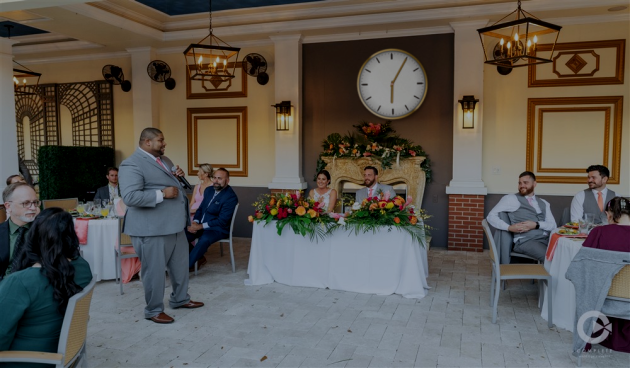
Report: {"hour": 6, "minute": 5}
